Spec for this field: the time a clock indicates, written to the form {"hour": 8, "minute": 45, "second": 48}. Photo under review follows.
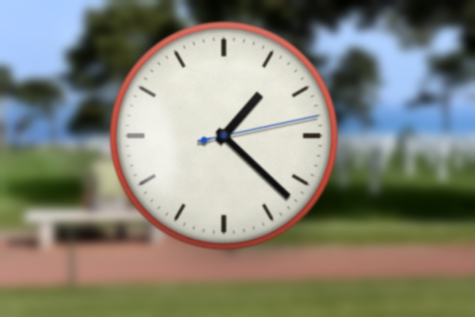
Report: {"hour": 1, "minute": 22, "second": 13}
